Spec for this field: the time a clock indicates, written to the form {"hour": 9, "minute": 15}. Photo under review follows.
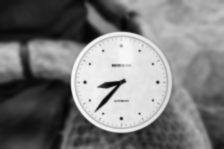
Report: {"hour": 8, "minute": 37}
